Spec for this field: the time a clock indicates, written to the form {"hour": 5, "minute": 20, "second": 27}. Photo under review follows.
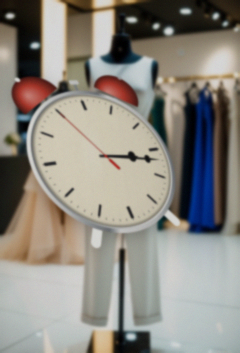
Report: {"hour": 3, "minute": 16, "second": 55}
